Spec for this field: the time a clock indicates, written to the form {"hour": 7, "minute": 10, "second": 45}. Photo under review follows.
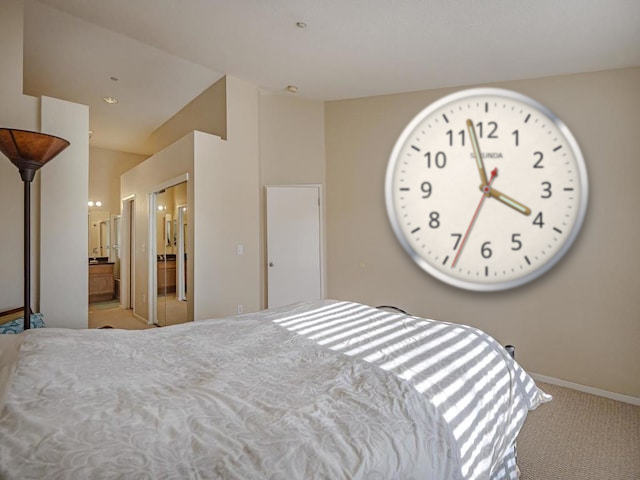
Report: {"hour": 3, "minute": 57, "second": 34}
